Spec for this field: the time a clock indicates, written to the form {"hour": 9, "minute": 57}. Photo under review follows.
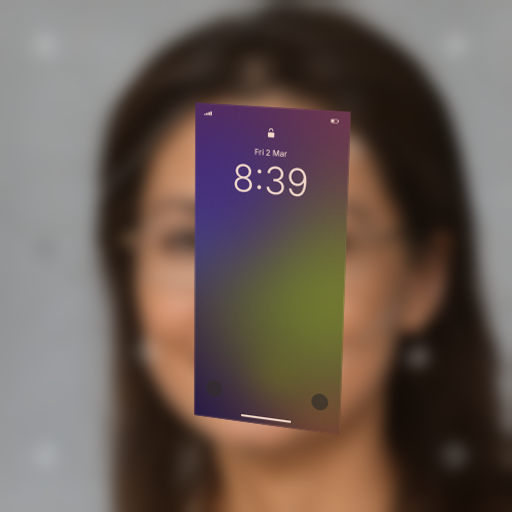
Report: {"hour": 8, "minute": 39}
